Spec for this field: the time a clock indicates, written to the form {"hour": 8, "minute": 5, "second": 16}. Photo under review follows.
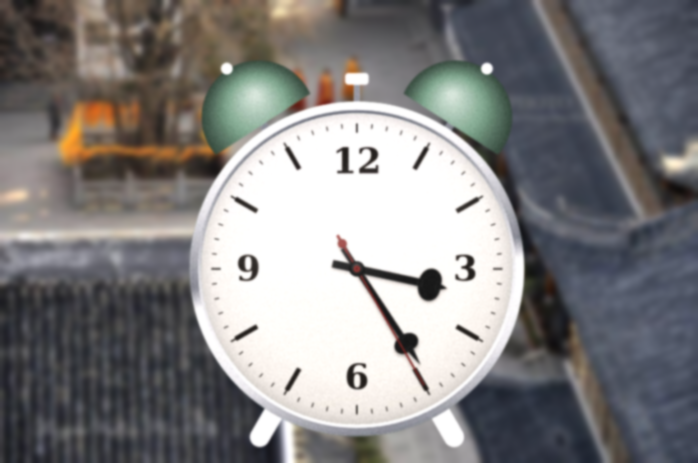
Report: {"hour": 3, "minute": 24, "second": 25}
